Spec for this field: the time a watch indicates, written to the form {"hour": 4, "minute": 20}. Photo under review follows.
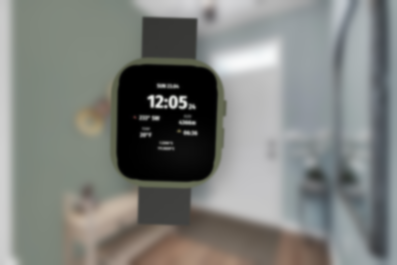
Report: {"hour": 12, "minute": 5}
